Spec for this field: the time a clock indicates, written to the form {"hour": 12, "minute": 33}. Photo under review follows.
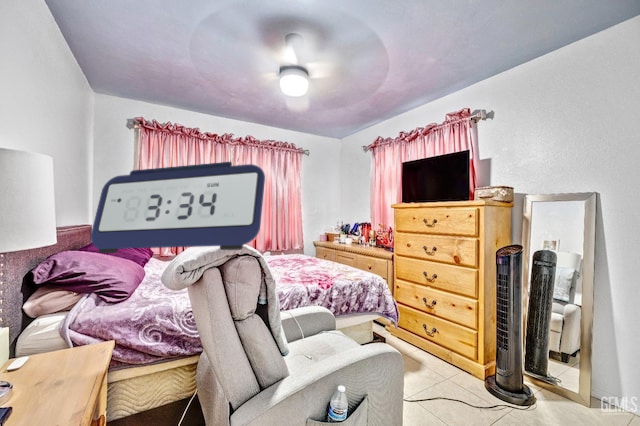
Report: {"hour": 3, "minute": 34}
